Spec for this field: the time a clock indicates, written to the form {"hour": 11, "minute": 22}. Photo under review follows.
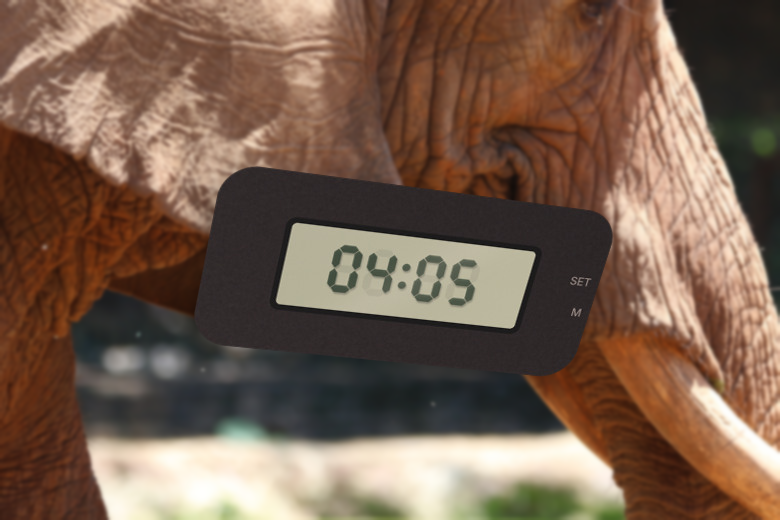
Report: {"hour": 4, "minute": 5}
